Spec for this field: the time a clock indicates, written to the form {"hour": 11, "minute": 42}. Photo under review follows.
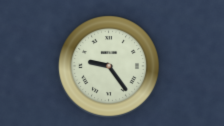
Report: {"hour": 9, "minute": 24}
